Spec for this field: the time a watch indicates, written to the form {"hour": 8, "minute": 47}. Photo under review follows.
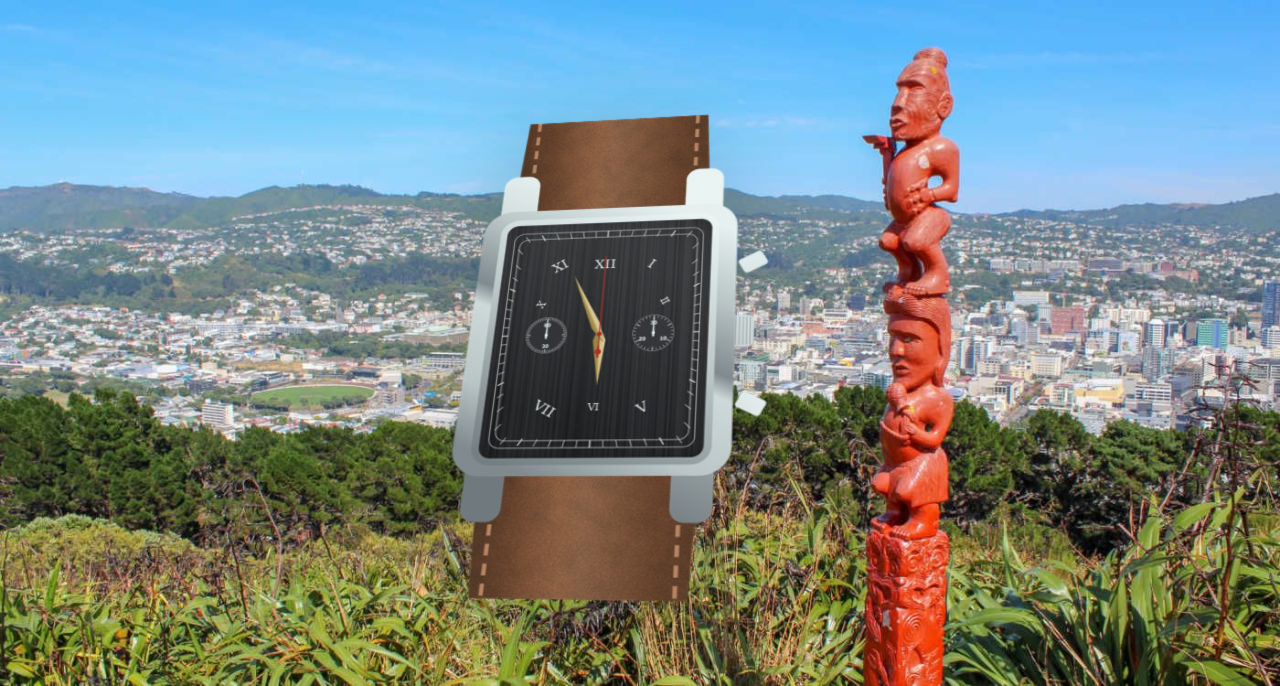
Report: {"hour": 5, "minute": 56}
